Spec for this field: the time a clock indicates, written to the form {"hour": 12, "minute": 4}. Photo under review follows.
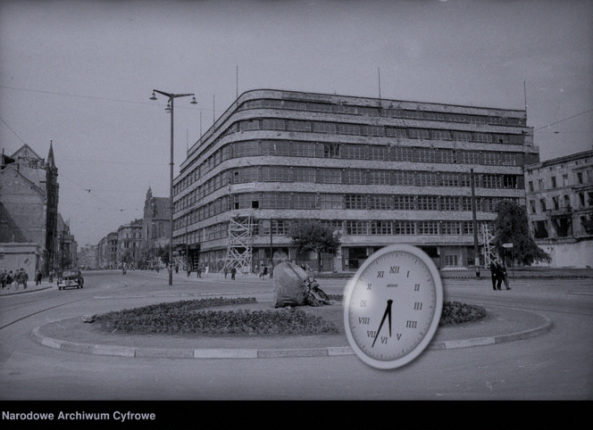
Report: {"hour": 5, "minute": 33}
